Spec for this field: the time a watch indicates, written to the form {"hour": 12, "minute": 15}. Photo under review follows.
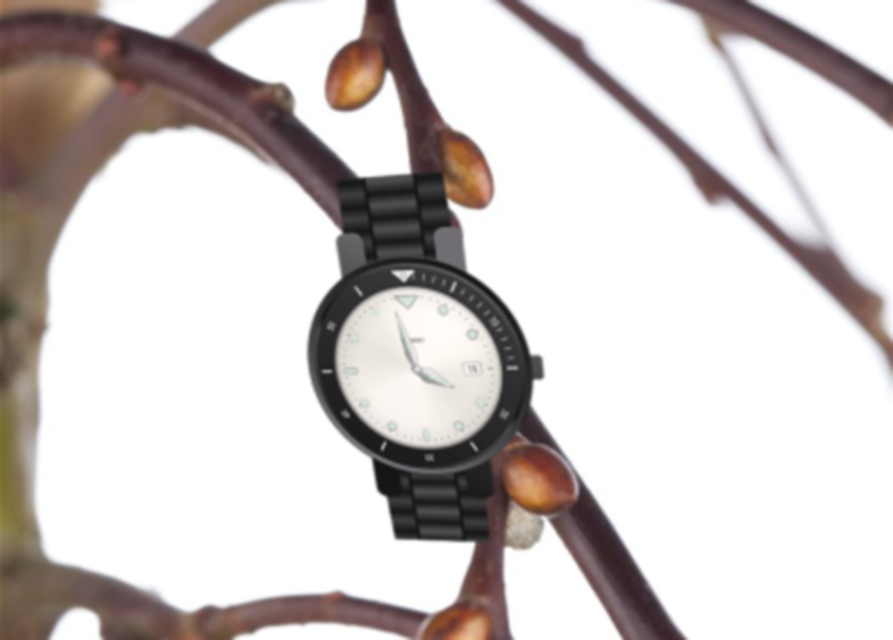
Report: {"hour": 3, "minute": 58}
